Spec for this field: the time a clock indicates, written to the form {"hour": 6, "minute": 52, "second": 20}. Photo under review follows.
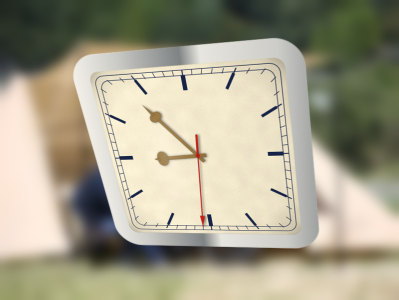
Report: {"hour": 8, "minute": 53, "second": 31}
